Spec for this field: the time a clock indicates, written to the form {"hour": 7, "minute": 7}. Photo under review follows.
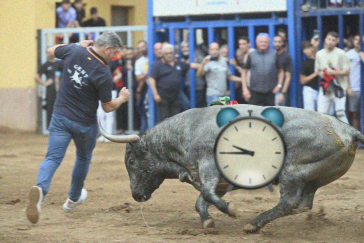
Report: {"hour": 9, "minute": 45}
